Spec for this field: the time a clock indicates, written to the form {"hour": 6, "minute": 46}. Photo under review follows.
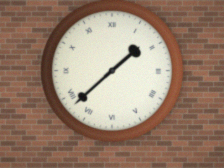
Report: {"hour": 1, "minute": 38}
